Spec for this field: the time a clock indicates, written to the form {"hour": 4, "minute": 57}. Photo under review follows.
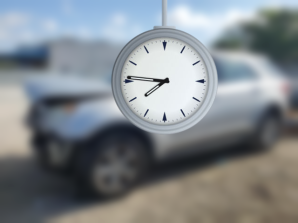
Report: {"hour": 7, "minute": 46}
